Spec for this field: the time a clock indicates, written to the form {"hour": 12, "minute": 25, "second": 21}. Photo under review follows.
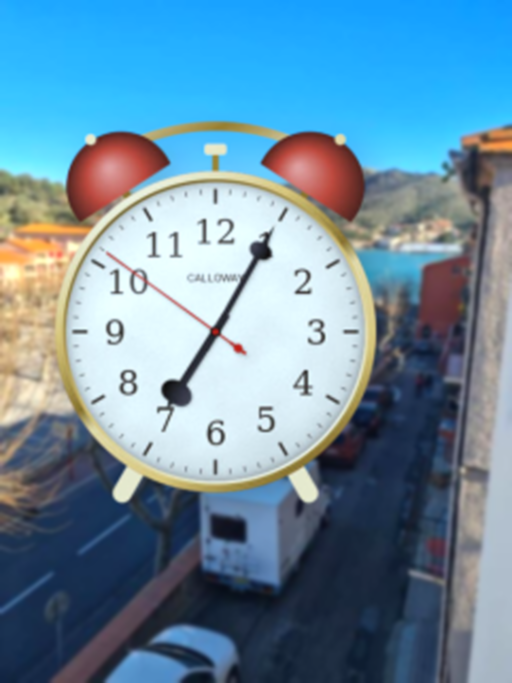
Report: {"hour": 7, "minute": 4, "second": 51}
